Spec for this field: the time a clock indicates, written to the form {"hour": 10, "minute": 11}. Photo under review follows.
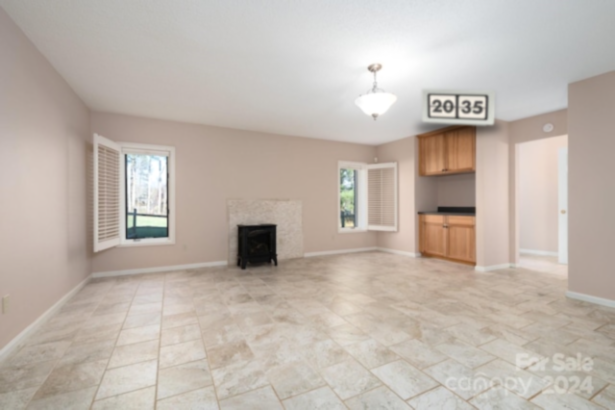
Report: {"hour": 20, "minute": 35}
